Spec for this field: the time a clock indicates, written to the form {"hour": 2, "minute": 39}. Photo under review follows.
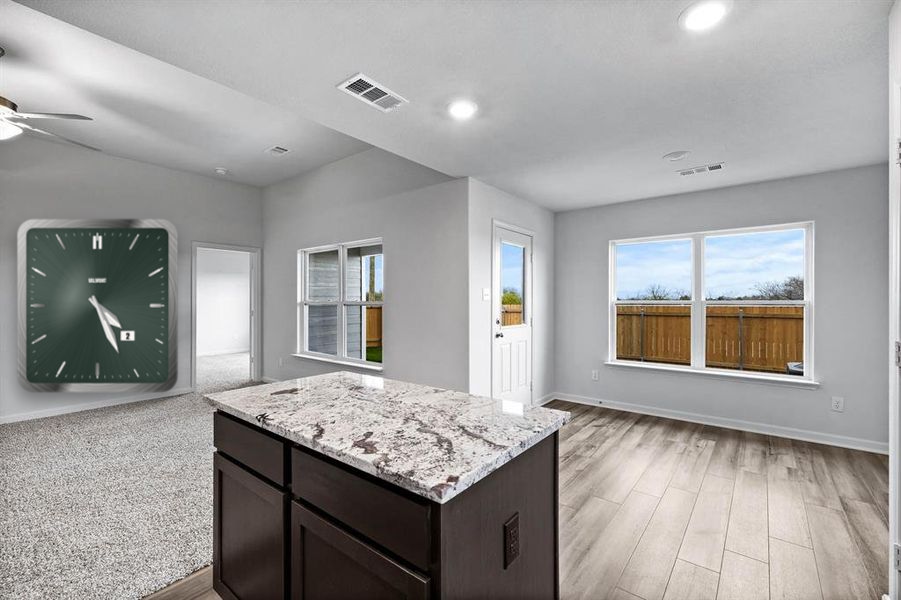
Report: {"hour": 4, "minute": 26}
